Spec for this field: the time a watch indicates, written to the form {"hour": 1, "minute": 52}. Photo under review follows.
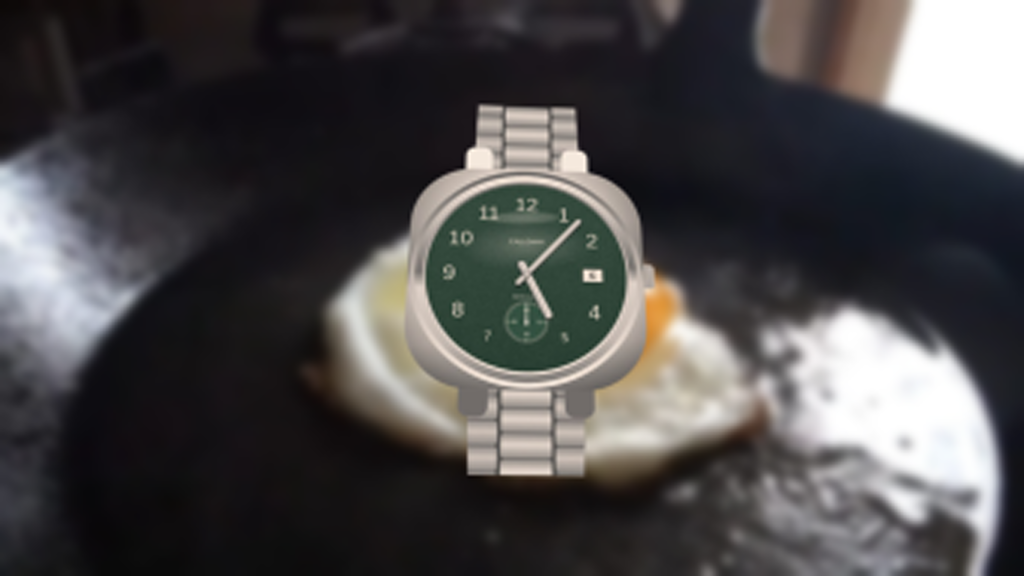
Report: {"hour": 5, "minute": 7}
